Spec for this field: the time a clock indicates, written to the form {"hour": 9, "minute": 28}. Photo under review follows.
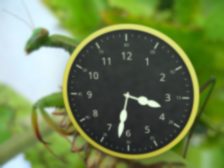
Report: {"hour": 3, "minute": 32}
